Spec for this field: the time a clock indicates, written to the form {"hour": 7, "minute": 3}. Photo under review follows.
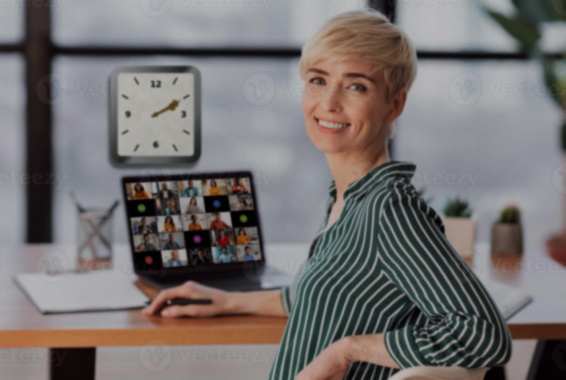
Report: {"hour": 2, "minute": 10}
